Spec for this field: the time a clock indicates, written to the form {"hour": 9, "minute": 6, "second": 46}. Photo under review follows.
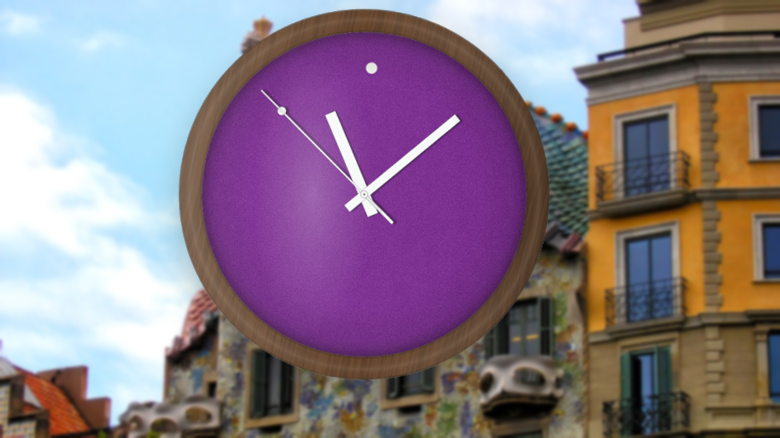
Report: {"hour": 11, "minute": 7, "second": 52}
